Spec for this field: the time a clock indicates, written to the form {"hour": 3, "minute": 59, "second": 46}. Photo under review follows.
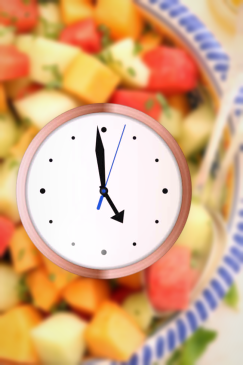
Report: {"hour": 4, "minute": 59, "second": 3}
